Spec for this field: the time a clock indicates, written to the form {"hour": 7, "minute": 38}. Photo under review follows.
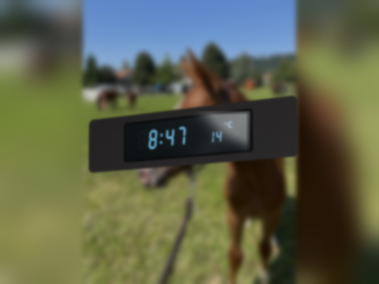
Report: {"hour": 8, "minute": 47}
